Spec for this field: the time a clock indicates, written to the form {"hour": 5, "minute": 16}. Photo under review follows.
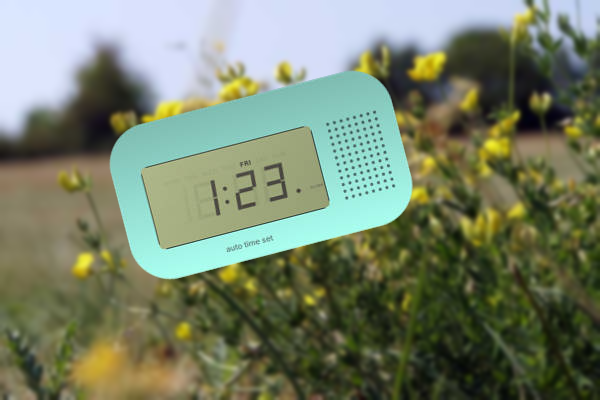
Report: {"hour": 1, "minute": 23}
